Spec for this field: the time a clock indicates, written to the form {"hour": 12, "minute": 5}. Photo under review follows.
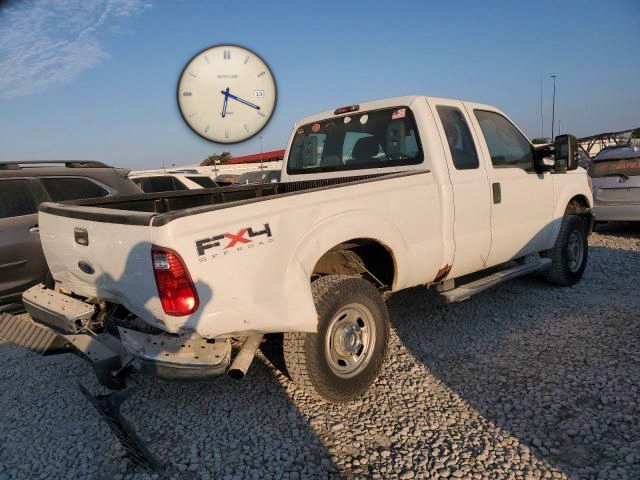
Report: {"hour": 6, "minute": 19}
